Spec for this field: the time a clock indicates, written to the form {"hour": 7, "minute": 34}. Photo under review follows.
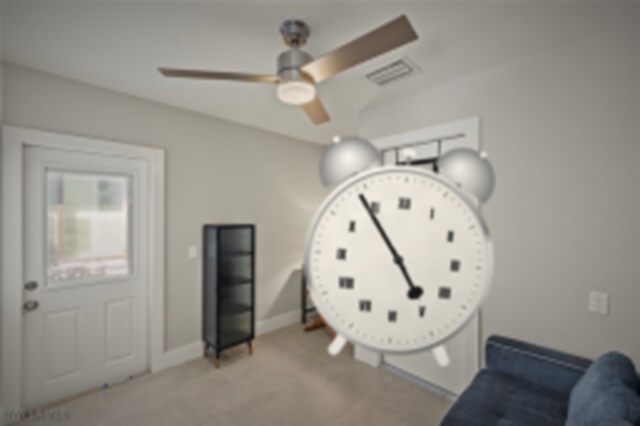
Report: {"hour": 4, "minute": 54}
